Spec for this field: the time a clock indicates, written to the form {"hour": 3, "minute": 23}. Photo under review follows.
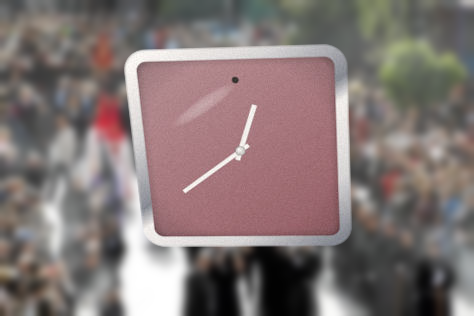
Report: {"hour": 12, "minute": 39}
